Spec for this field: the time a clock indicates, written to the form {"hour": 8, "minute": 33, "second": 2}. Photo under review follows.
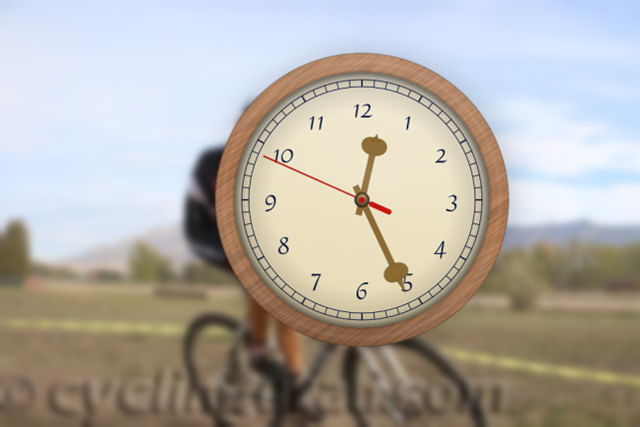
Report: {"hour": 12, "minute": 25, "second": 49}
